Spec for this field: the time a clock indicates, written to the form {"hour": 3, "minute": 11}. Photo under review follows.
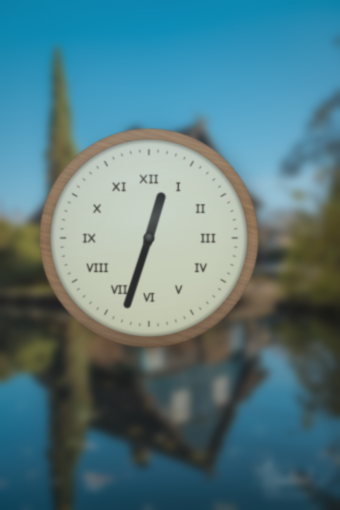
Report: {"hour": 12, "minute": 33}
